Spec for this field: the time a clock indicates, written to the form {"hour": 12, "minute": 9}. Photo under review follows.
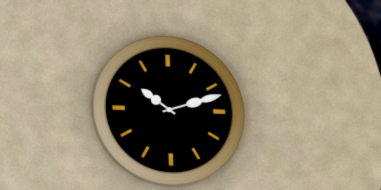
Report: {"hour": 10, "minute": 12}
